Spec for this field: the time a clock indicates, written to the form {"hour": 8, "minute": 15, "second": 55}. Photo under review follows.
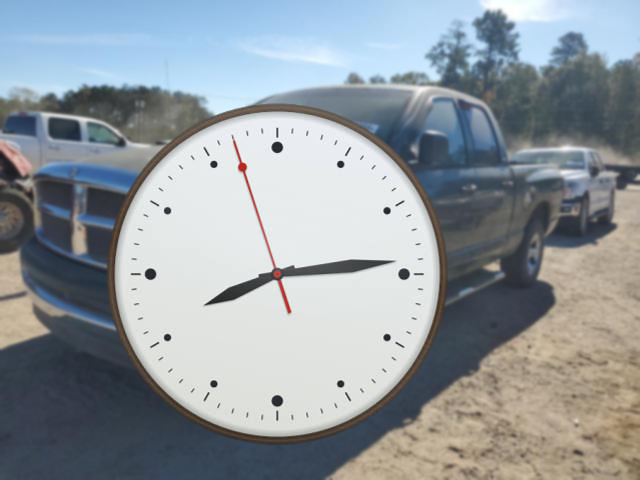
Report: {"hour": 8, "minute": 13, "second": 57}
